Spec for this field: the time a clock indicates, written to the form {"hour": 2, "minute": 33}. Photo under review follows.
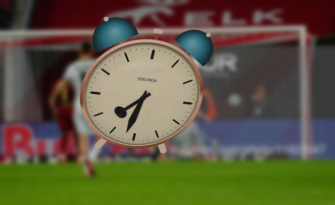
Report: {"hour": 7, "minute": 32}
